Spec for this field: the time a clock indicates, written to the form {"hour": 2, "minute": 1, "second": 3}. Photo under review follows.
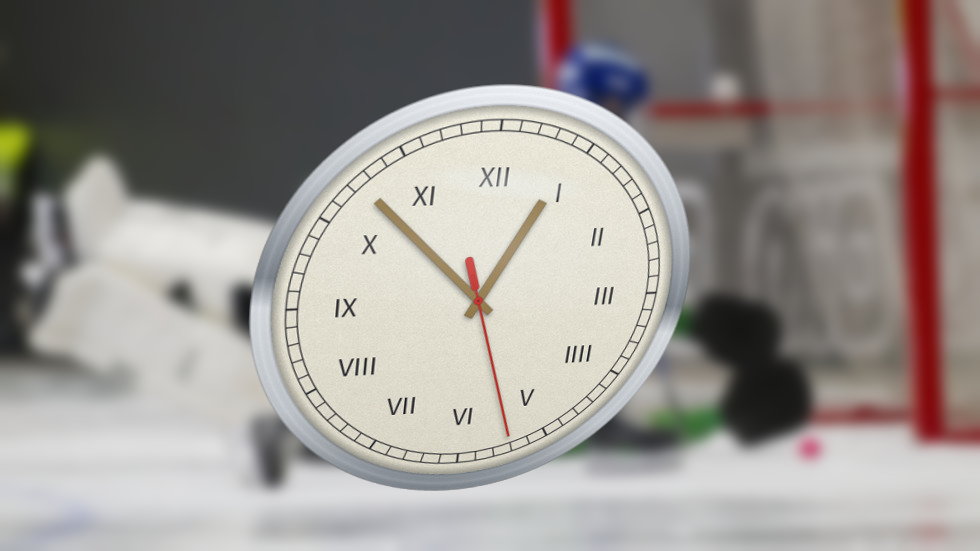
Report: {"hour": 12, "minute": 52, "second": 27}
